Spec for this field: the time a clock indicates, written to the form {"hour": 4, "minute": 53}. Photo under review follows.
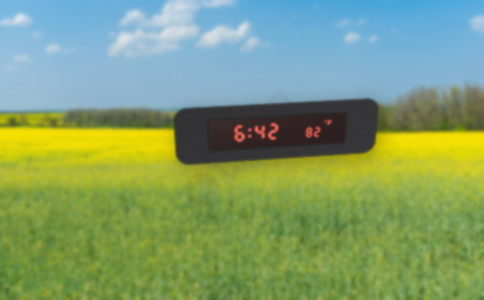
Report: {"hour": 6, "minute": 42}
